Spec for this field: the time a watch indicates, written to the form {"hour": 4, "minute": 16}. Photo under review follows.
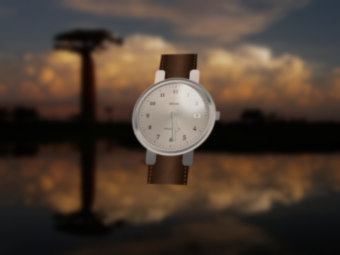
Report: {"hour": 5, "minute": 29}
